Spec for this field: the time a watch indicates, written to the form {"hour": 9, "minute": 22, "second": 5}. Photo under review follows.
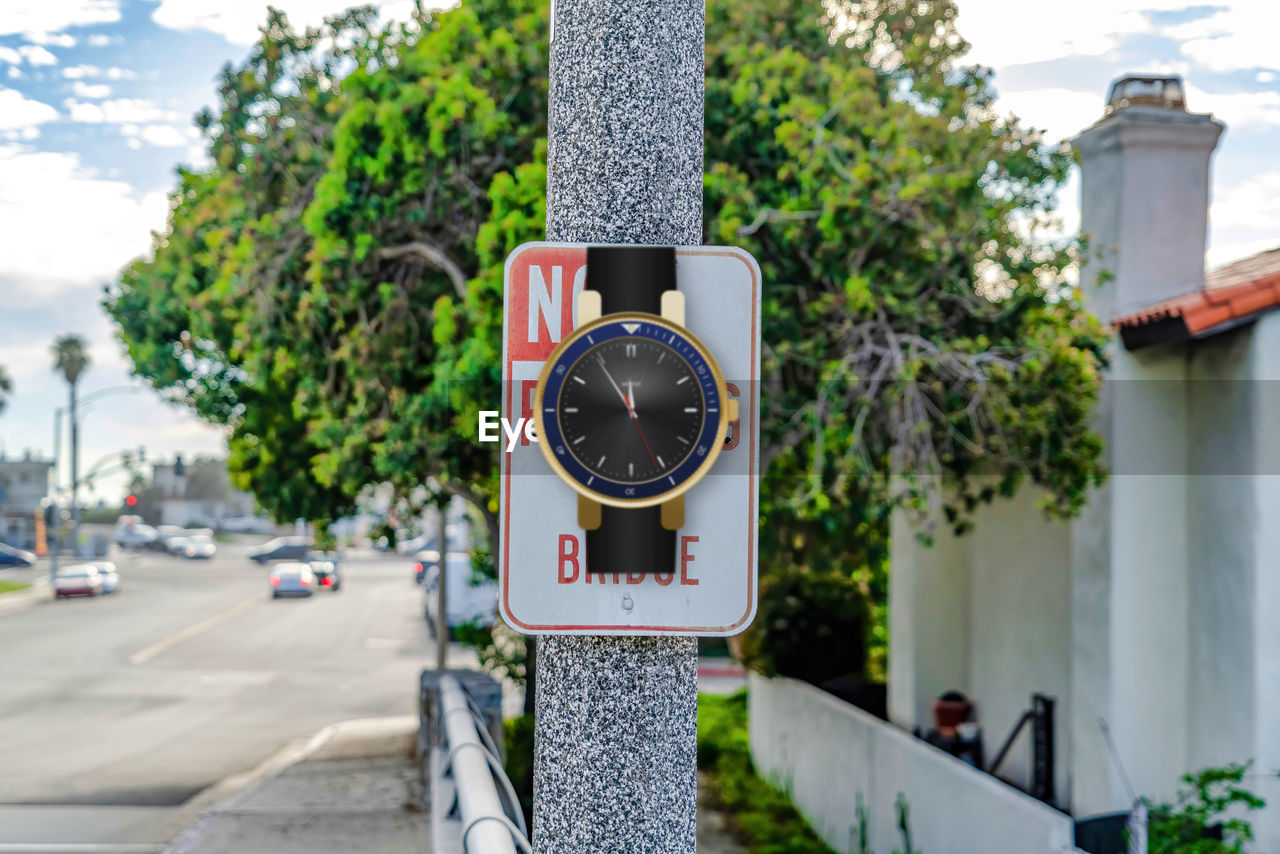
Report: {"hour": 11, "minute": 54, "second": 26}
